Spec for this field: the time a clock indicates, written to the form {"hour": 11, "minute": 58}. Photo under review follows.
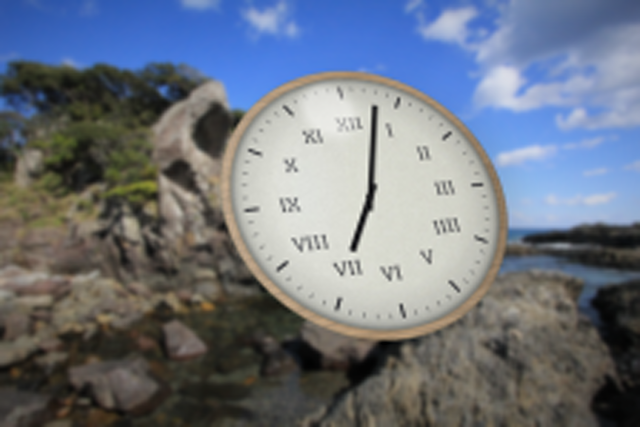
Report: {"hour": 7, "minute": 3}
